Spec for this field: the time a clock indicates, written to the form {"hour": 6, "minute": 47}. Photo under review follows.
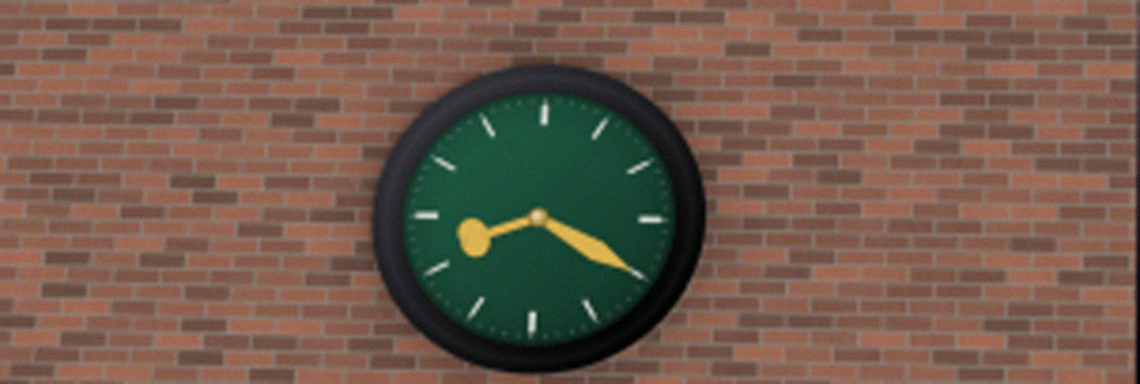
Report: {"hour": 8, "minute": 20}
